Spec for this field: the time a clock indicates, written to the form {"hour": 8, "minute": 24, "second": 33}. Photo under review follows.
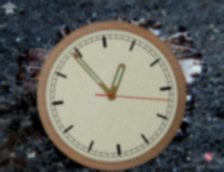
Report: {"hour": 12, "minute": 54, "second": 17}
